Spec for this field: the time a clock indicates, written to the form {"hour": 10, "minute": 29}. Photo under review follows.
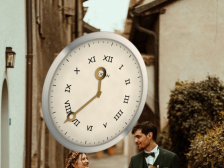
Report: {"hour": 11, "minute": 37}
